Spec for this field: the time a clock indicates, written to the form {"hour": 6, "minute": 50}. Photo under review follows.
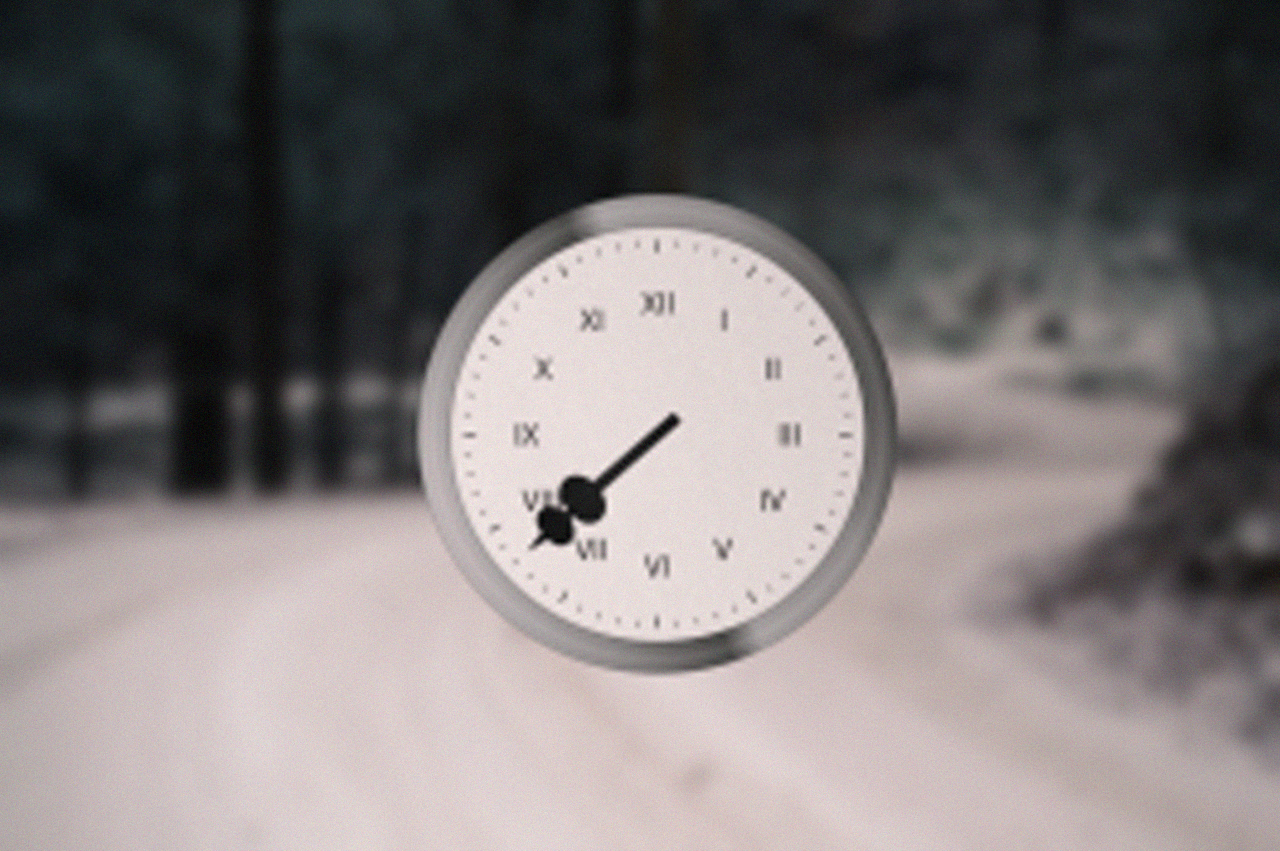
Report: {"hour": 7, "minute": 38}
